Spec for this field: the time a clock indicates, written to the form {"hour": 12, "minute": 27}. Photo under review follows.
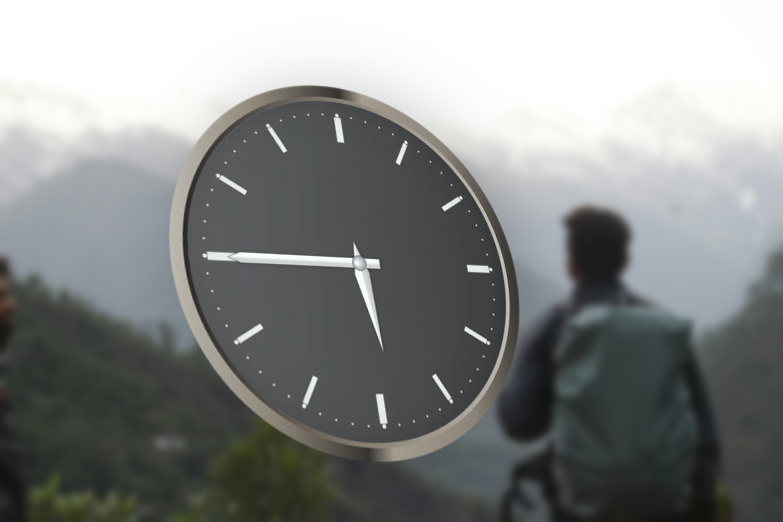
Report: {"hour": 5, "minute": 45}
